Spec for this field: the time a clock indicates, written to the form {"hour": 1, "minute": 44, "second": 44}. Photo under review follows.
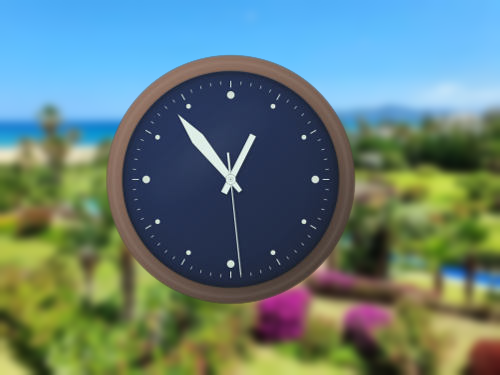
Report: {"hour": 12, "minute": 53, "second": 29}
